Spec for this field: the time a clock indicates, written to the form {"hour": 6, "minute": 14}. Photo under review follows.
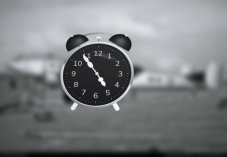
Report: {"hour": 4, "minute": 54}
